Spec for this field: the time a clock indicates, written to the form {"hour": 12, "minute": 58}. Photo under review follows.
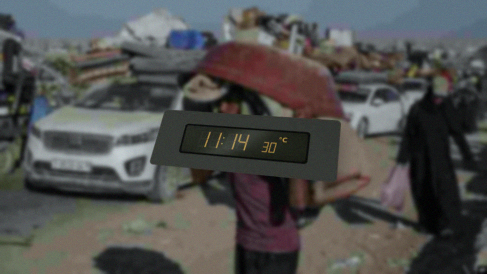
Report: {"hour": 11, "minute": 14}
